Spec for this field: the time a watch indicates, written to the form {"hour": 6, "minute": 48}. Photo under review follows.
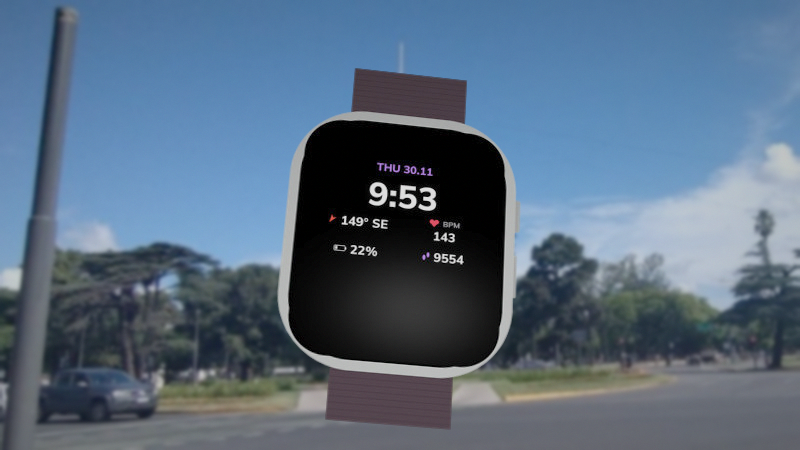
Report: {"hour": 9, "minute": 53}
